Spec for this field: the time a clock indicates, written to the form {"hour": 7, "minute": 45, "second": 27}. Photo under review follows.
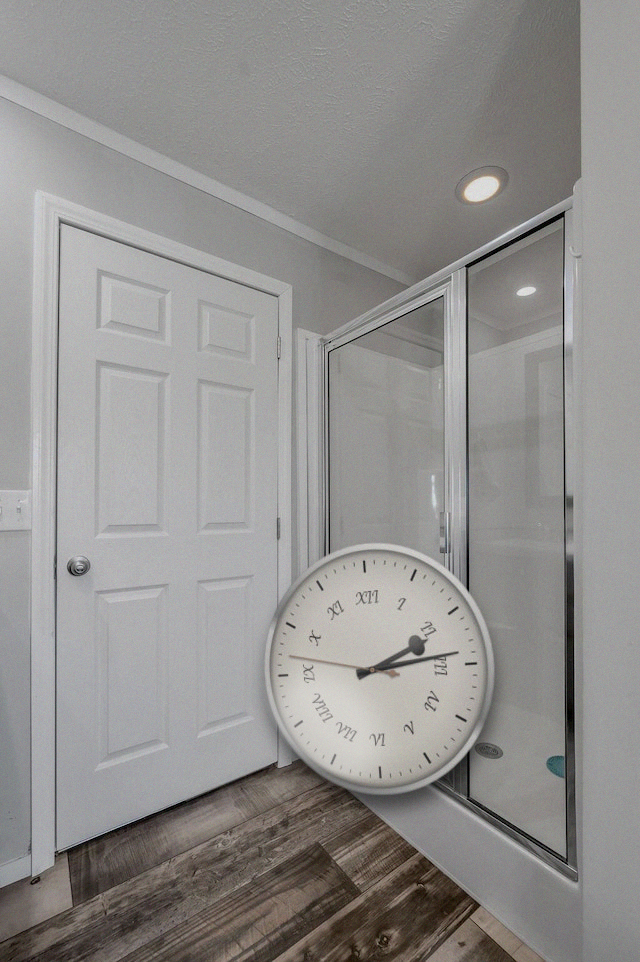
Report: {"hour": 2, "minute": 13, "second": 47}
